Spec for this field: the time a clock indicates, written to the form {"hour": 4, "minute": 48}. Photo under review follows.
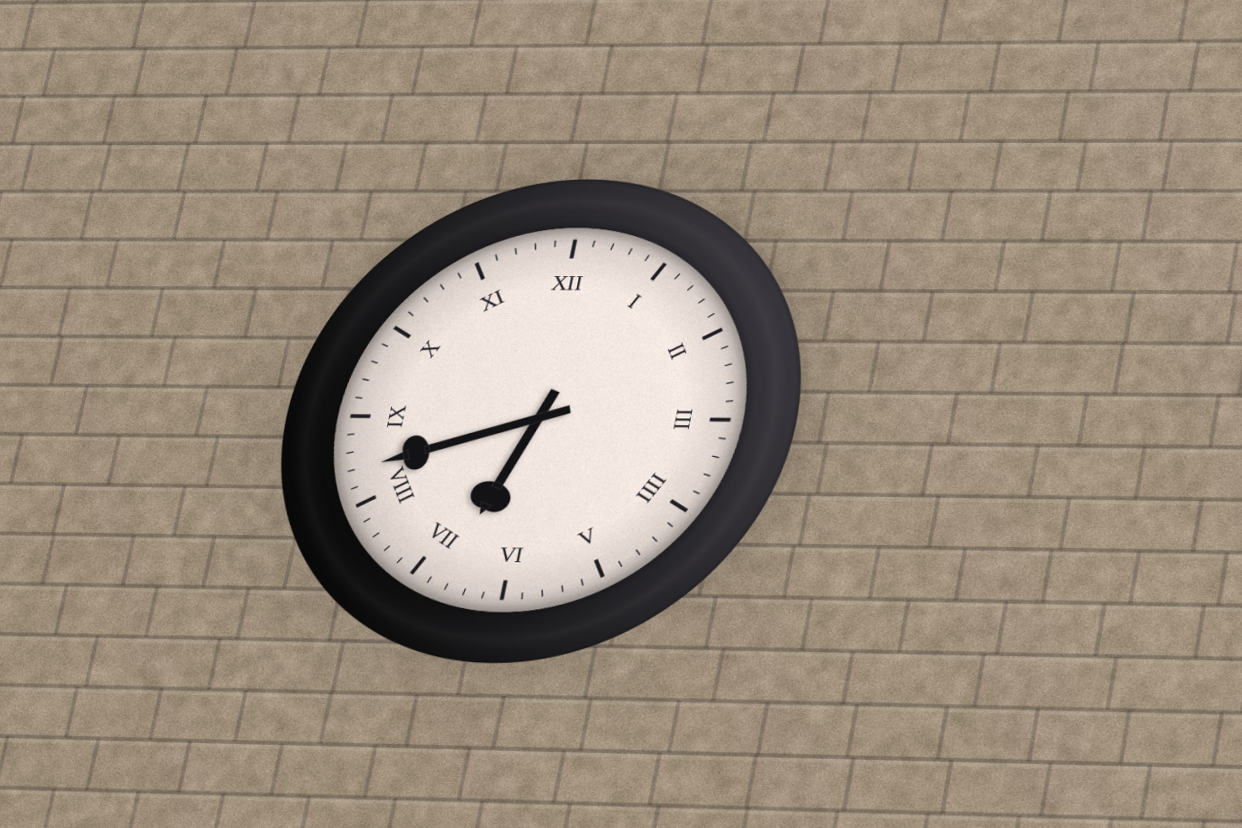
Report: {"hour": 6, "minute": 42}
